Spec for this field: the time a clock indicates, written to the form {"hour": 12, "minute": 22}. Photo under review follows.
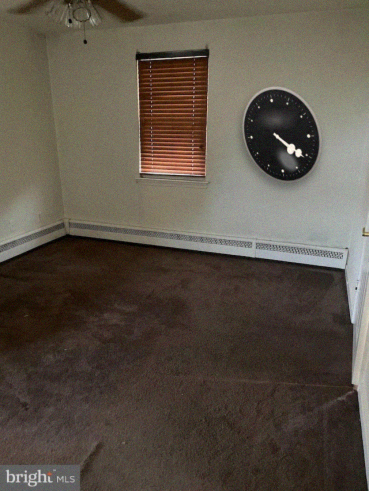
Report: {"hour": 4, "minute": 21}
